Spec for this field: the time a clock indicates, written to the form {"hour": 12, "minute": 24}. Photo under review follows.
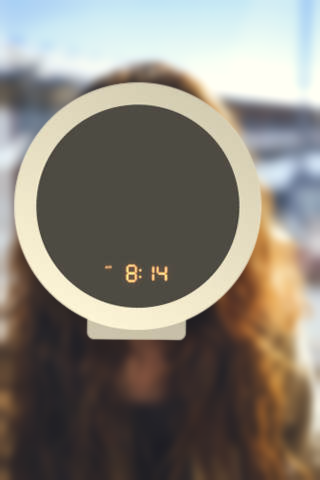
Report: {"hour": 8, "minute": 14}
